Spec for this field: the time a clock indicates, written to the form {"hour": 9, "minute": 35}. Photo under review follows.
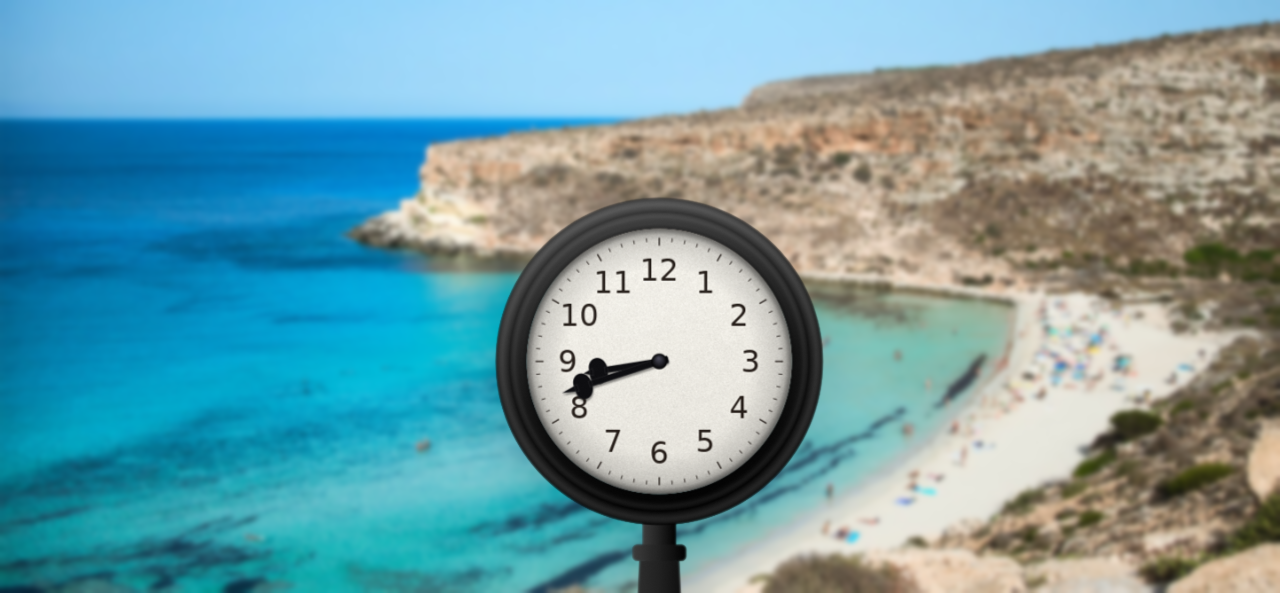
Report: {"hour": 8, "minute": 42}
